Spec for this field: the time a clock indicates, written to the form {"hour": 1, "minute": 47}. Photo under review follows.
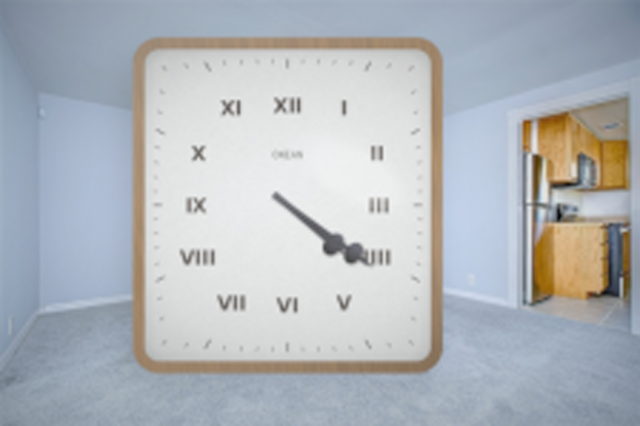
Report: {"hour": 4, "minute": 21}
